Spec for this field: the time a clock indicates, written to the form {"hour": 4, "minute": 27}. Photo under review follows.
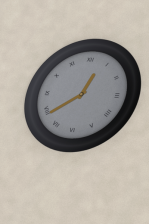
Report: {"hour": 12, "minute": 39}
